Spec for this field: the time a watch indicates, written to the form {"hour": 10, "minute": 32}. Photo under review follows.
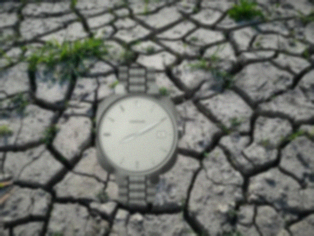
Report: {"hour": 8, "minute": 10}
